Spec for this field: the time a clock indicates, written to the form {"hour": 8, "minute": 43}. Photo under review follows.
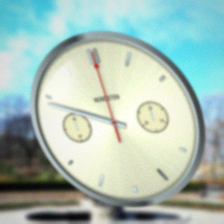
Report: {"hour": 9, "minute": 49}
